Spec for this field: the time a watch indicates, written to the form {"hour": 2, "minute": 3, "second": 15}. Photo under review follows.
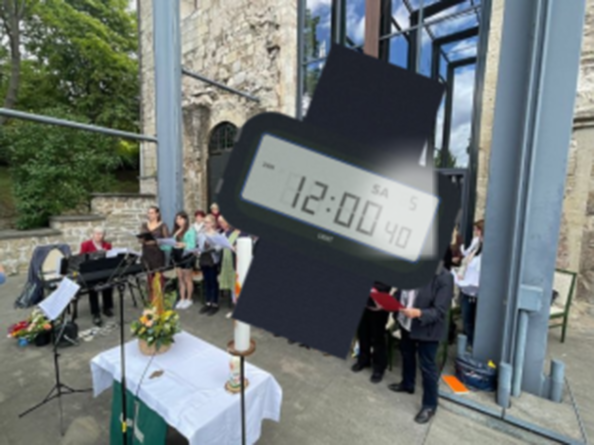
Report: {"hour": 12, "minute": 0, "second": 40}
